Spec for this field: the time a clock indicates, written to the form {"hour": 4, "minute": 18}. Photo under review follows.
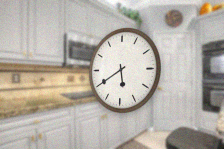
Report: {"hour": 5, "minute": 40}
